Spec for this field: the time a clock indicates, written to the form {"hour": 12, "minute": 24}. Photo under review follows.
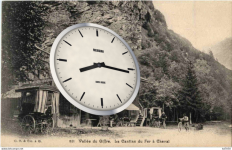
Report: {"hour": 8, "minute": 16}
